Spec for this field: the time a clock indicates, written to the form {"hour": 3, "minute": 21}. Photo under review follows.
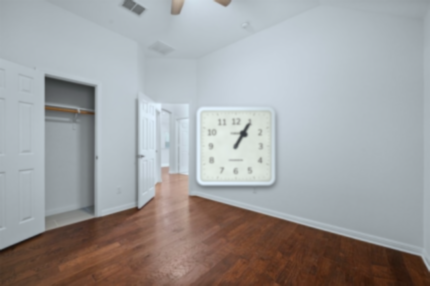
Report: {"hour": 1, "minute": 5}
